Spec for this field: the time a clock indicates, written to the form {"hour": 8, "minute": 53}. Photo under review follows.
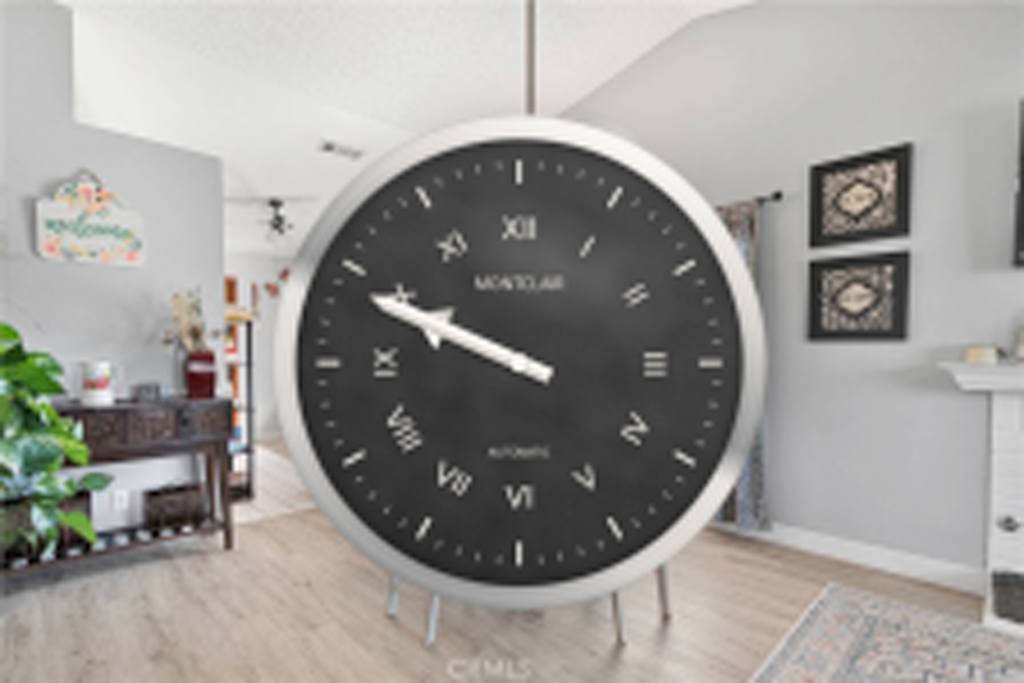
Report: {"hour": 9, "minute": 49}
